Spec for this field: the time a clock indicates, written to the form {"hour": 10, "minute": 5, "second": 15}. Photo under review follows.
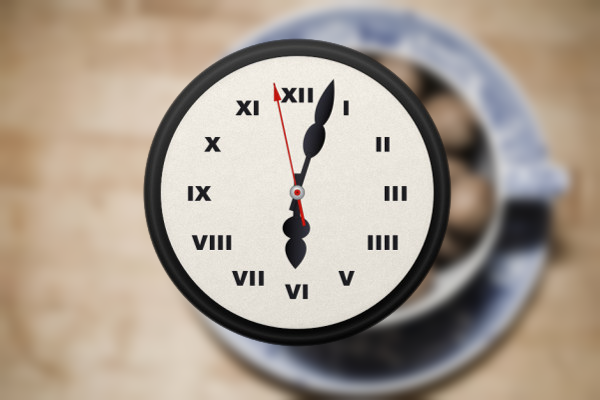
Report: {"hour": 6, "minute": 2, "second": 58}
